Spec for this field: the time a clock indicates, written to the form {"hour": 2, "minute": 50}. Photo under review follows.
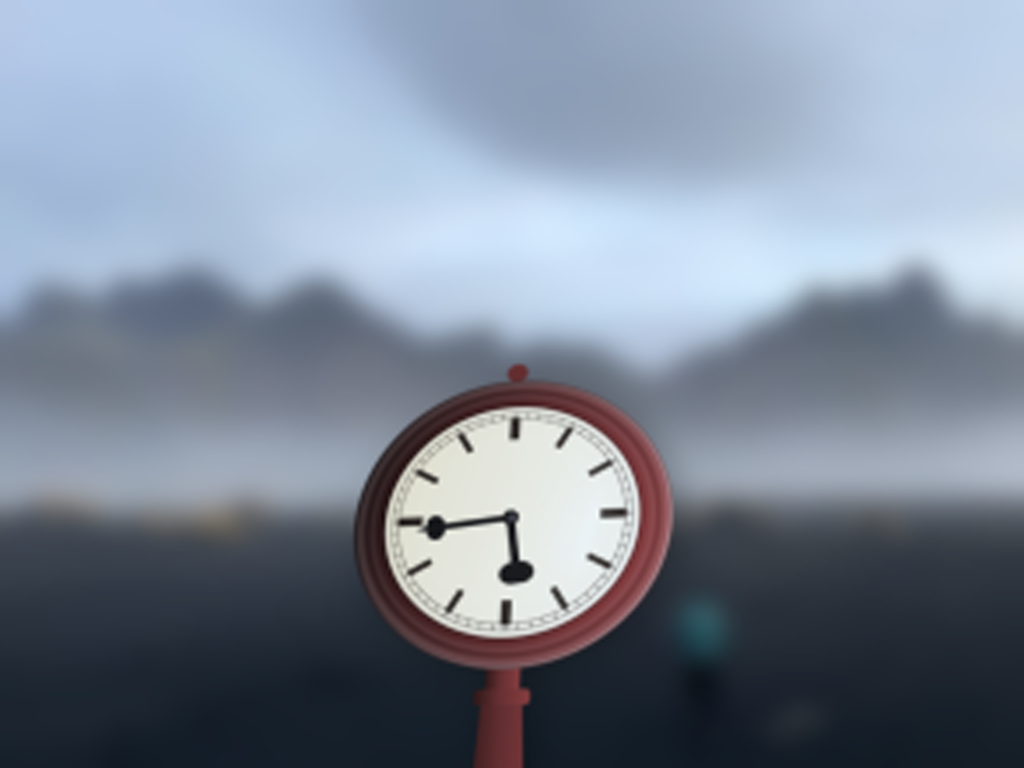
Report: {"hour": 5, "minute": 44}
